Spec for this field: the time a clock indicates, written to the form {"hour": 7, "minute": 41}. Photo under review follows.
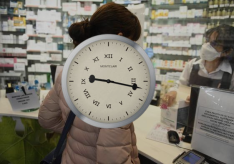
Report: {"hour": 9, "minute": 17}
